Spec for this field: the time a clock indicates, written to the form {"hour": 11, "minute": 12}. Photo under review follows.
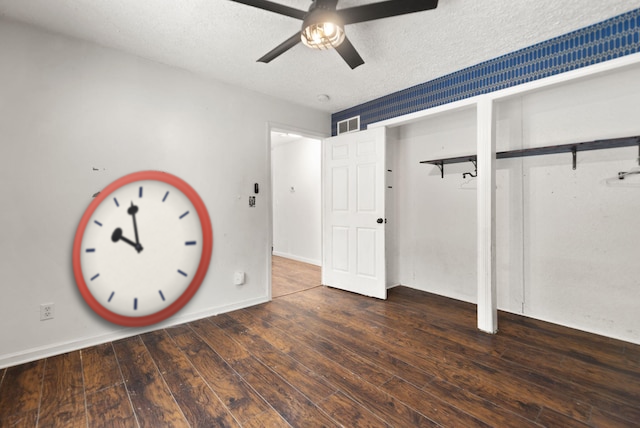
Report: {"hour": 9, "minute": 58}
